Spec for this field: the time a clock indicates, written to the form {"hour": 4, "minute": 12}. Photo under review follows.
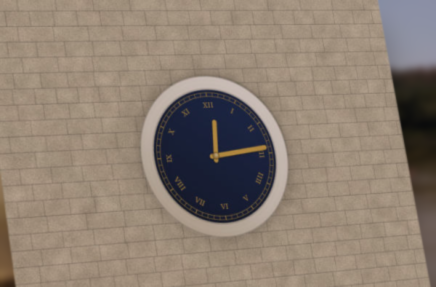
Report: {"hour": 12, "minute": 14}
